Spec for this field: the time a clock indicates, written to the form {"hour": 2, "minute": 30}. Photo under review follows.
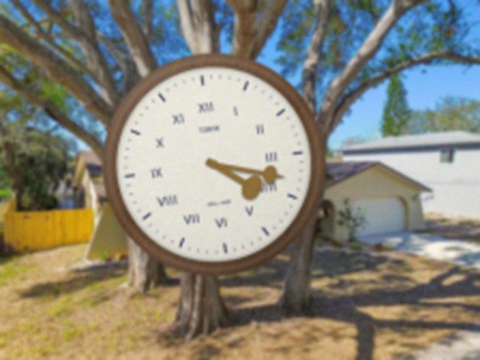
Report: {"hour": 4, "minute": 18}
